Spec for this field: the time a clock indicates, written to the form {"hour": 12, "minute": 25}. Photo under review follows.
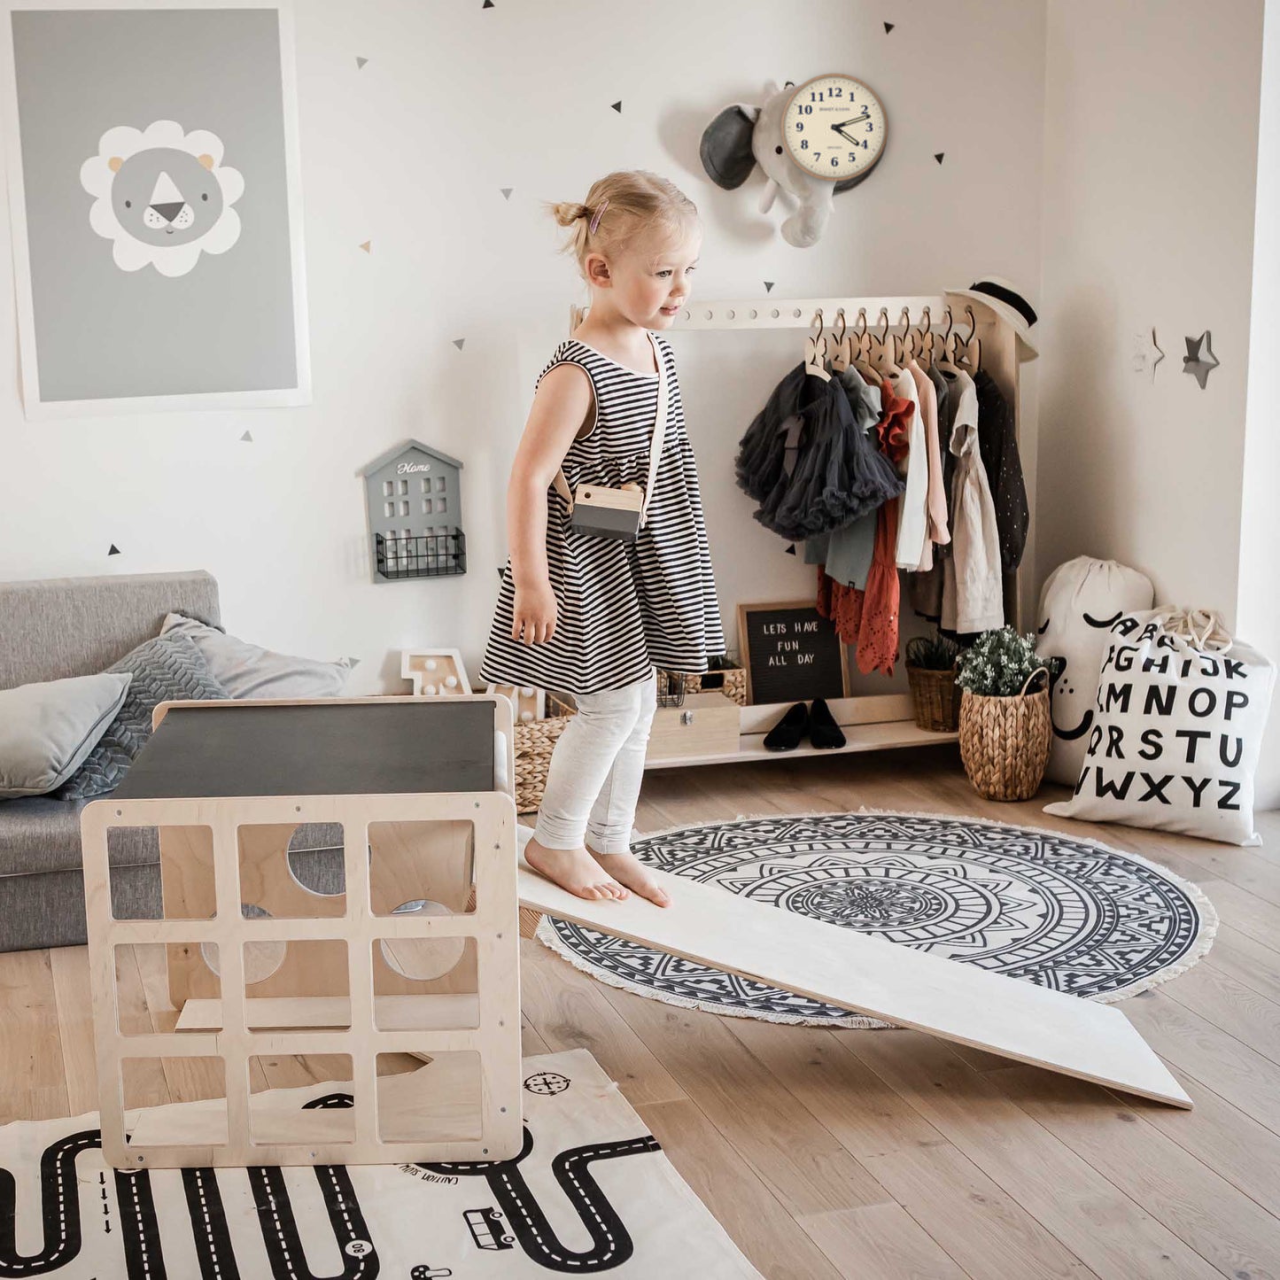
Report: {"hour": 4, "minute": 12}
